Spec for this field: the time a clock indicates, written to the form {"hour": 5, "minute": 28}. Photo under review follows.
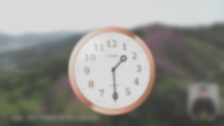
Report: {"hour": 1, "minute": 30}
